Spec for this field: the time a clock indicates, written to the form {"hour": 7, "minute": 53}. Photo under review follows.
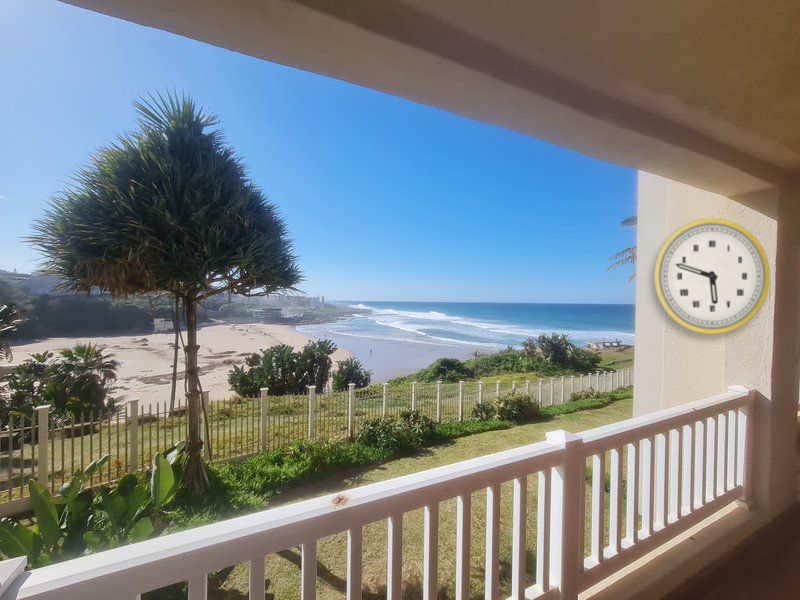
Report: {"hour": 5, "minute": 48}
